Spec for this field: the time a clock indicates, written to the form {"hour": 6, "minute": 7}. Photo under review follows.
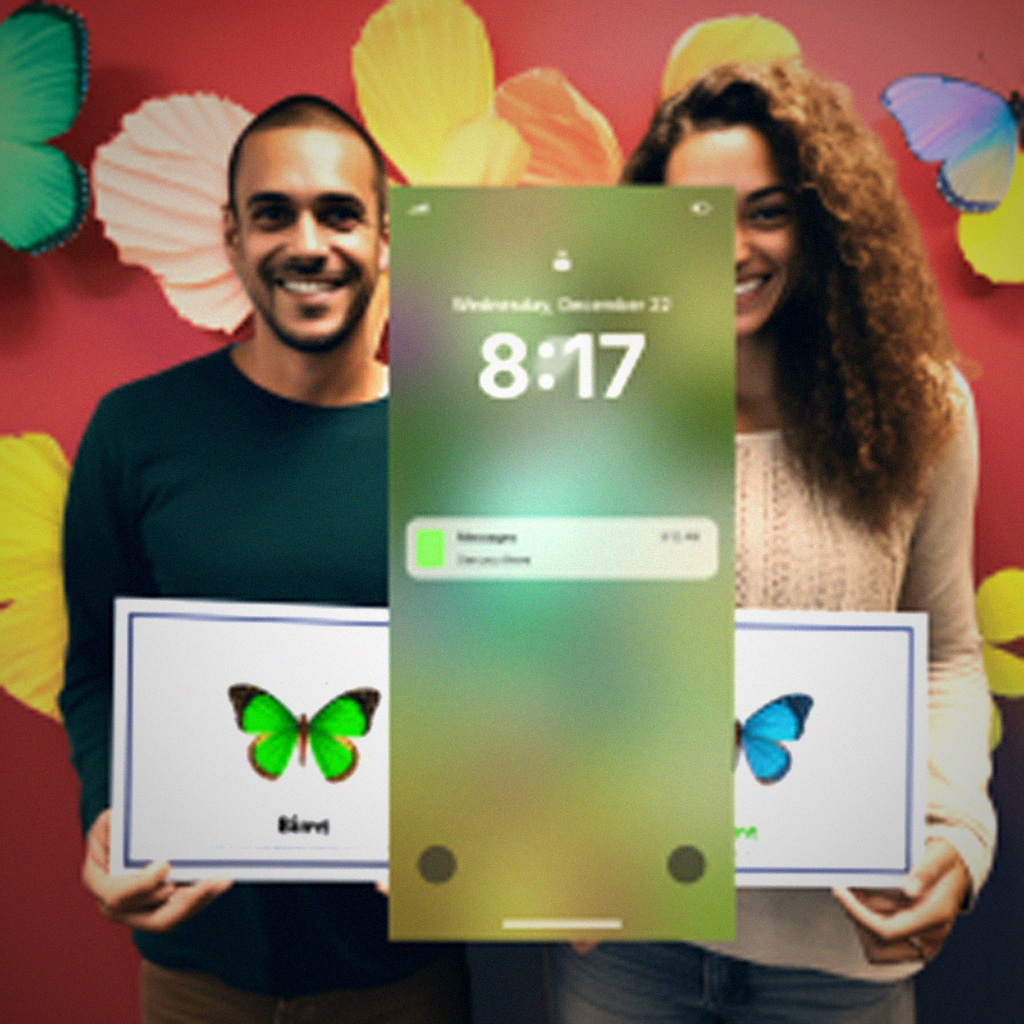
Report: {"hour": 8, "minute": 17}
